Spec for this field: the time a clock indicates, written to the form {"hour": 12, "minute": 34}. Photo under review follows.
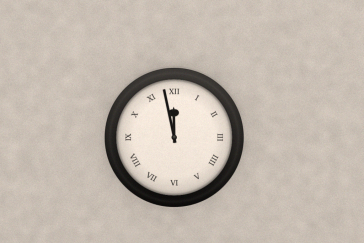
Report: {"hour": 11, "minute": 58}
